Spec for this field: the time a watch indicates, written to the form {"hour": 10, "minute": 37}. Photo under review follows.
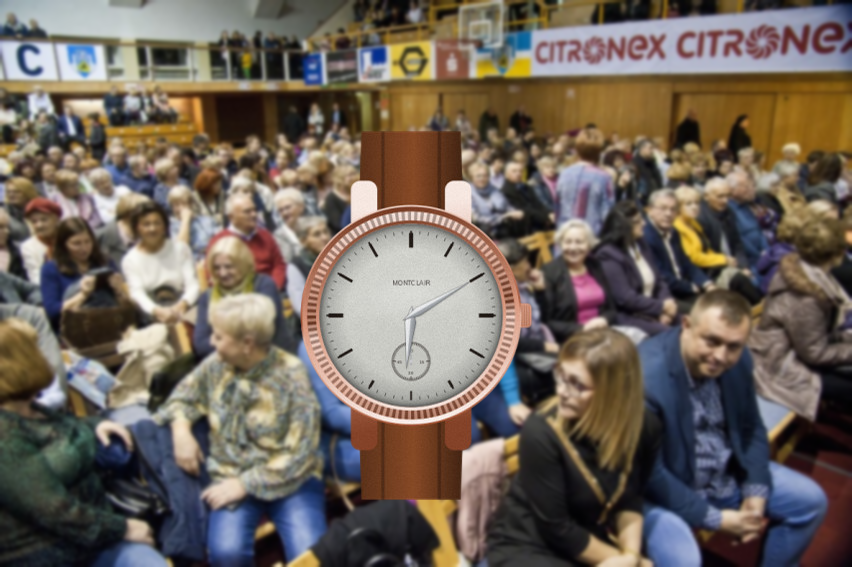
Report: {"hour": 6, "minute": 10}
